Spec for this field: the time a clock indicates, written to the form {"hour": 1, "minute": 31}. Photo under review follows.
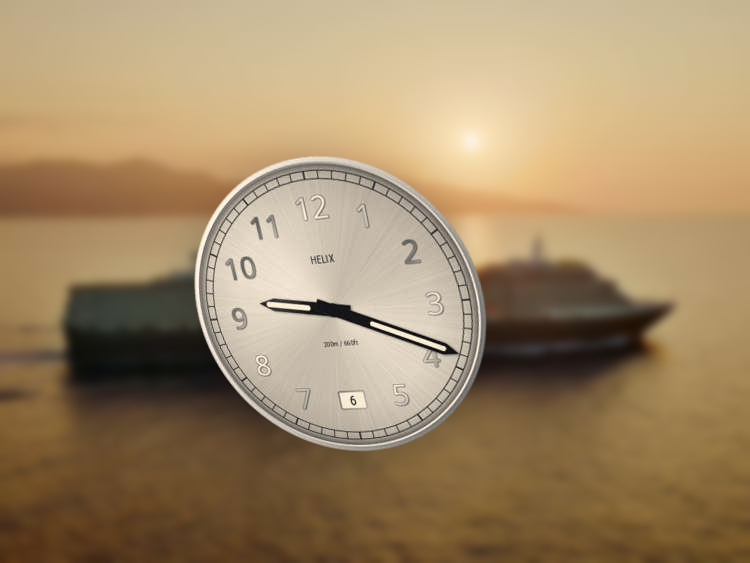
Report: {"hour": 9, "minute": 19}
